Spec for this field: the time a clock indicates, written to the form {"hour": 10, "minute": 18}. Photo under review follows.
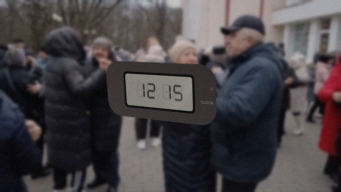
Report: {"hour": 12, "minute": 15}
